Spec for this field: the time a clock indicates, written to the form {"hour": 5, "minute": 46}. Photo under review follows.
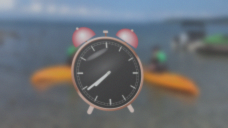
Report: {"hour": 7, "minute": 39}
